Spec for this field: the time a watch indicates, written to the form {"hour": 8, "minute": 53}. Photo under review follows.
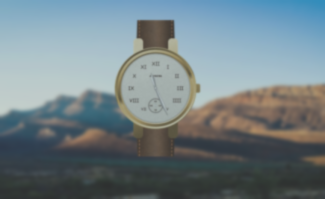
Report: {"hour": 11, "minute": 26}
